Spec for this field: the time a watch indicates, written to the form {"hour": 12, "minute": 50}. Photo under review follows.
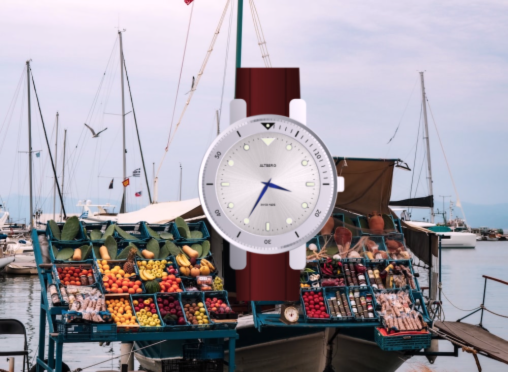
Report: {"hour": 3, "minute": 35}
